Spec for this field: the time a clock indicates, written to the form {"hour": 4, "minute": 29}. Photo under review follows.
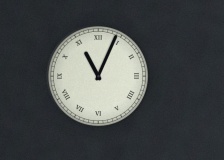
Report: {"hour": 11, "minute": 4}
